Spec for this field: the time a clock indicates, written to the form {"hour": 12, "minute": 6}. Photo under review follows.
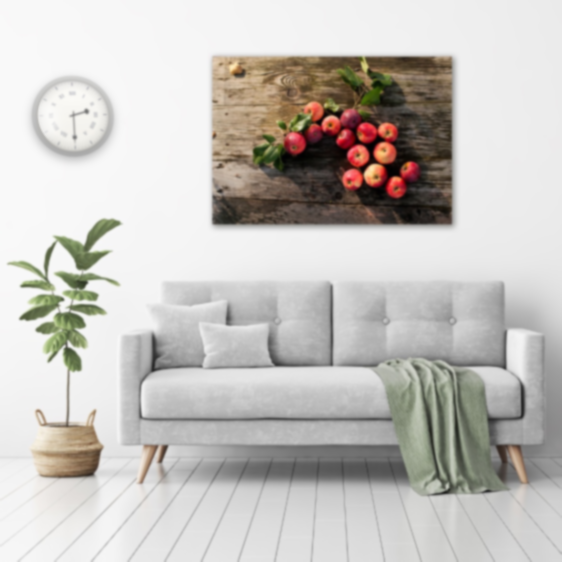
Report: {"hour": 2, "minute": 30}
